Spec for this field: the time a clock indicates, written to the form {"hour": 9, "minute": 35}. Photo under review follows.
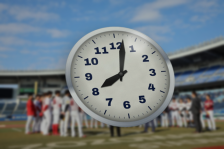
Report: {"hour": 8, "minute": 2}
